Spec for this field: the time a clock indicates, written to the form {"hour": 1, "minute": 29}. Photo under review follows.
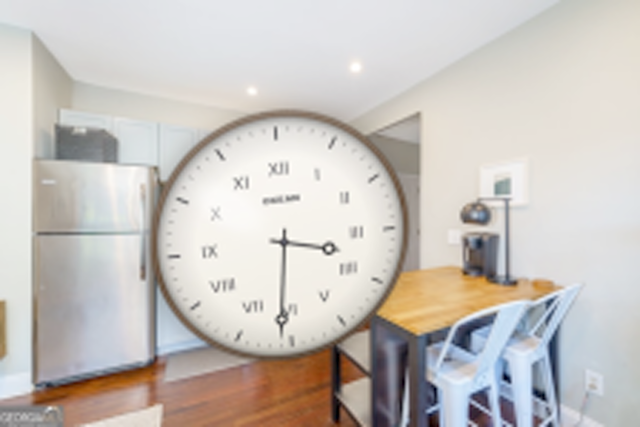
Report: {"hour": 3, "minute": 31}
